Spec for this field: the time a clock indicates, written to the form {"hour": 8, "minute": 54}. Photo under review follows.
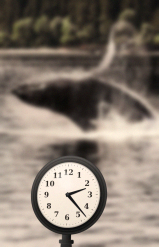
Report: {"hour": 2, "minute": 23}
